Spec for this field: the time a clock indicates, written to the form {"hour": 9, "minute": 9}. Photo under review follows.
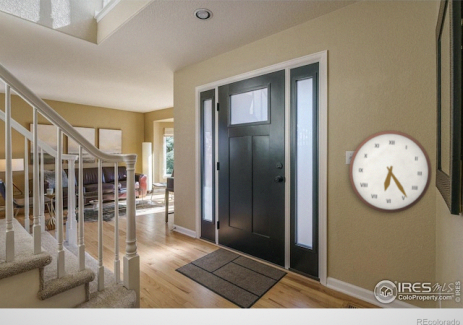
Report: {"hour": 6, "minute": 24}
